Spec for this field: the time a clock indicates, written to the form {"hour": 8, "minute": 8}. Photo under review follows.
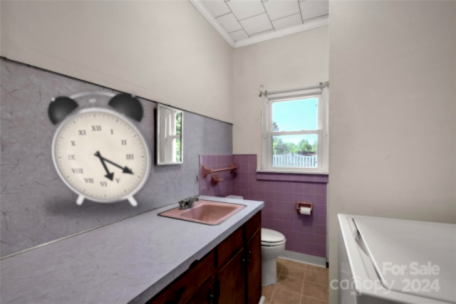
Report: {"hour": 5, "minute": 20}
